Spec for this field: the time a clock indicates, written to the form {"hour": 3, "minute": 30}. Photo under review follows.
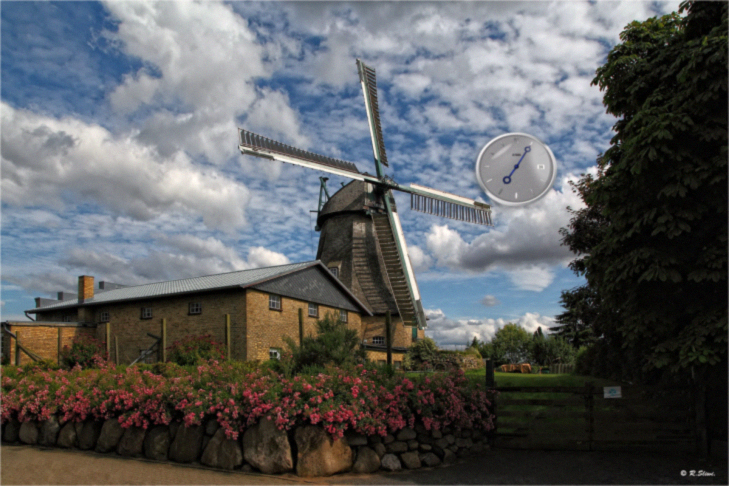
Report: {"hour": 7, "minute": 5}
